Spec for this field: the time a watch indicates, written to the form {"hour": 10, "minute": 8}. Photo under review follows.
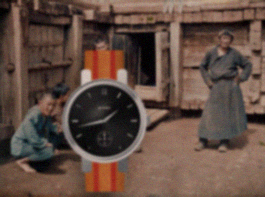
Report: {"hour": 1, "minute": 43}
